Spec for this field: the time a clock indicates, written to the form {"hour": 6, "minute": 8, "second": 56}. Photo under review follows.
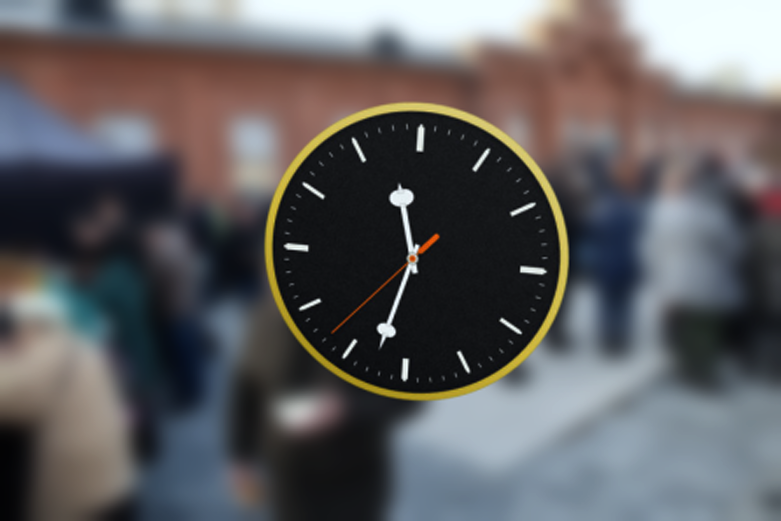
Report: {"hour": 11, "minute": 32, "second": 37}
